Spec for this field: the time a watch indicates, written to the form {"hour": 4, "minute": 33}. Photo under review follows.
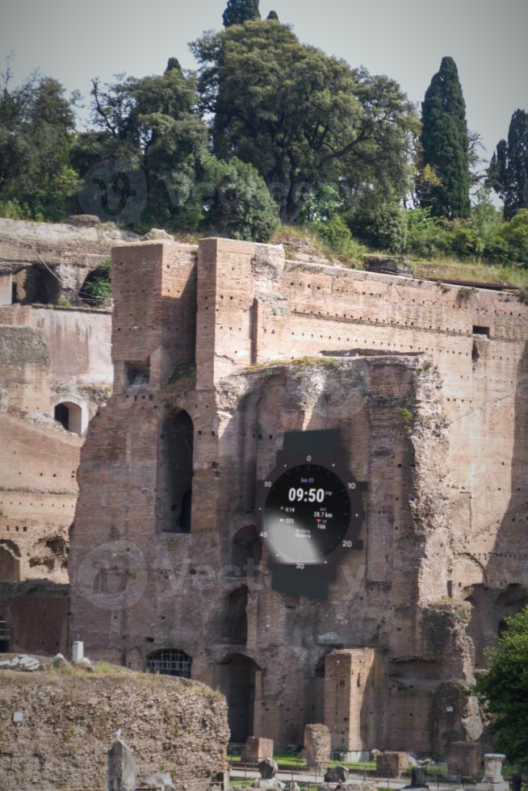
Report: {"hour": 9, "minute": 50}
